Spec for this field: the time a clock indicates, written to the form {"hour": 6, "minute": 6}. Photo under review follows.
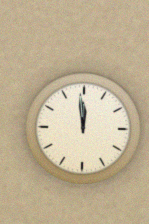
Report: {"hour": 11, "minute": 59}
